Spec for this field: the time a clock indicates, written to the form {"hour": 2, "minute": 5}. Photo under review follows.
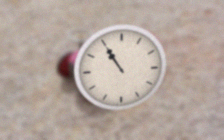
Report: {"hour": 10, "minute": 55}
